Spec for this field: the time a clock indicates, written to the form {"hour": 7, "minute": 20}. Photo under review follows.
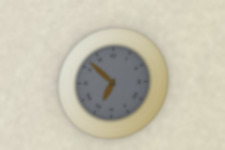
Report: {"hour": 6, "minute": 52}
